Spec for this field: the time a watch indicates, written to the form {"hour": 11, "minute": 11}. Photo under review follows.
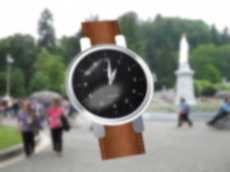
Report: {"hour": 1, "minute": 1}
